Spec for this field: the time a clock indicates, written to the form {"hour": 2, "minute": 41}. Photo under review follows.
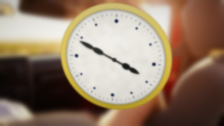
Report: {"hour": 3, "minute": 49}
